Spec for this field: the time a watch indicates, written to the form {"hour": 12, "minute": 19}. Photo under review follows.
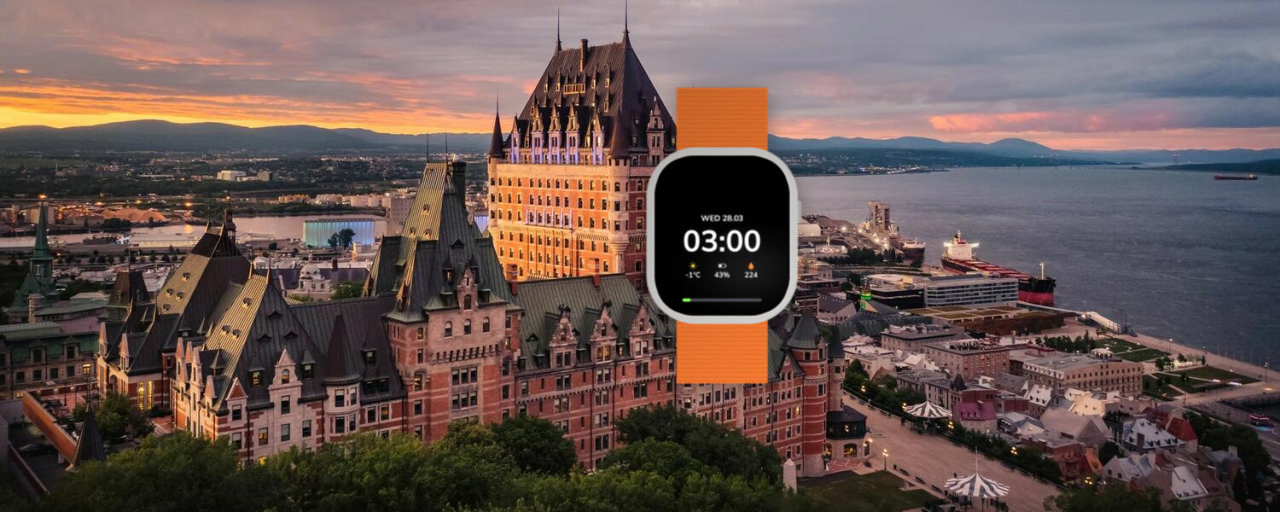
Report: {"hour": 3, "minute": 0}
